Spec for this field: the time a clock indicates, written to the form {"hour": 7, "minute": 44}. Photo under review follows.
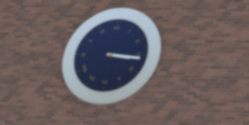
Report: {"hour": 3, "minute": 16}
